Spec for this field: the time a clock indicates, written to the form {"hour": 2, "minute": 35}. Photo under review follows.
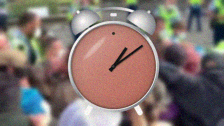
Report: {"hour": 1, "minute": 9}
